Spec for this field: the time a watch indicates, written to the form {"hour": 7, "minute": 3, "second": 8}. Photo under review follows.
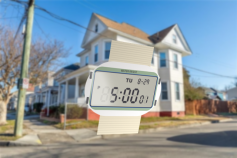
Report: {"hour": 5, "minute": 0, "second": 1}
